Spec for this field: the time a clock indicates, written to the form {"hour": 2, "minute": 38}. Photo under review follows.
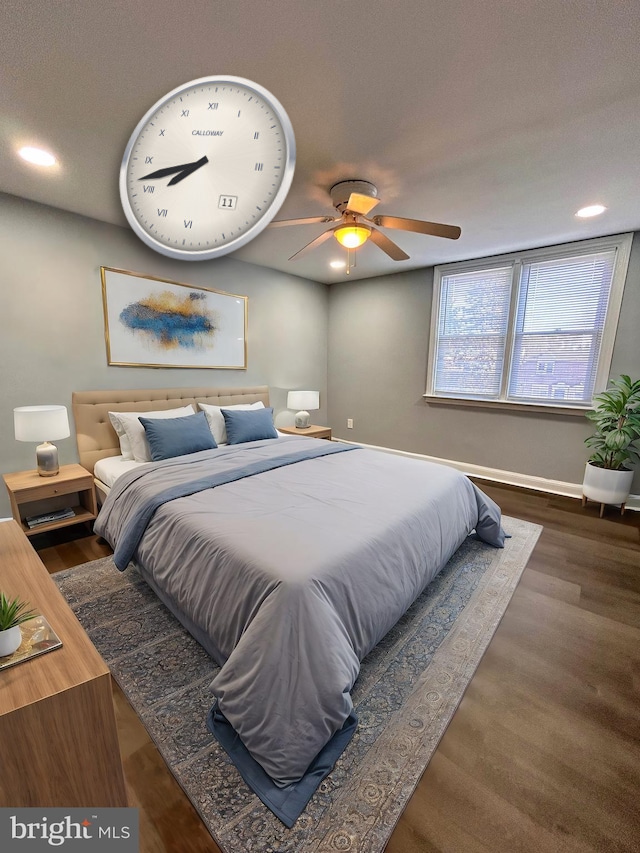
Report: {"hour": 7, "minute": 42}
